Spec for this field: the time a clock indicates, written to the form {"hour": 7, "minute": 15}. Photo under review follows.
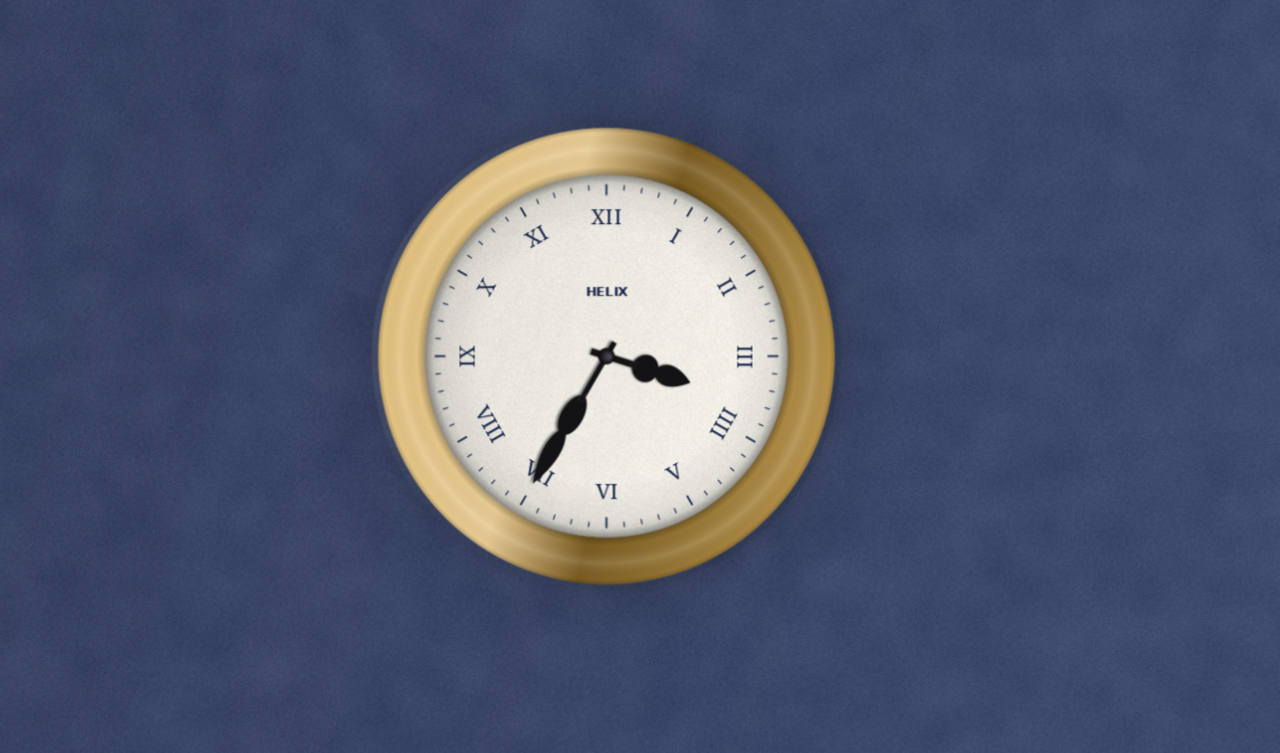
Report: {"hour": 3, "minute": 35}
